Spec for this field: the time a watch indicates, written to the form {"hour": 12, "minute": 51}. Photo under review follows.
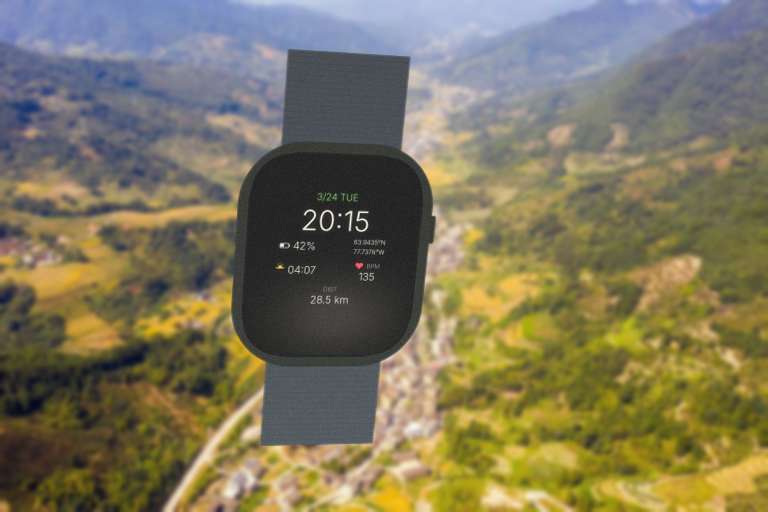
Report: {"hour": 20, "minute": 15}
